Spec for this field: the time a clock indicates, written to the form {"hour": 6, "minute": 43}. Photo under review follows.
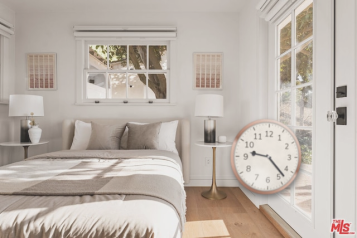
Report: {"hour": 9, "minute": 23}
